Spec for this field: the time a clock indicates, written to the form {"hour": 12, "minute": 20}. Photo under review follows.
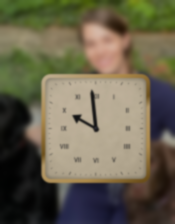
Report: {"hour": 9, "minute": 59}
